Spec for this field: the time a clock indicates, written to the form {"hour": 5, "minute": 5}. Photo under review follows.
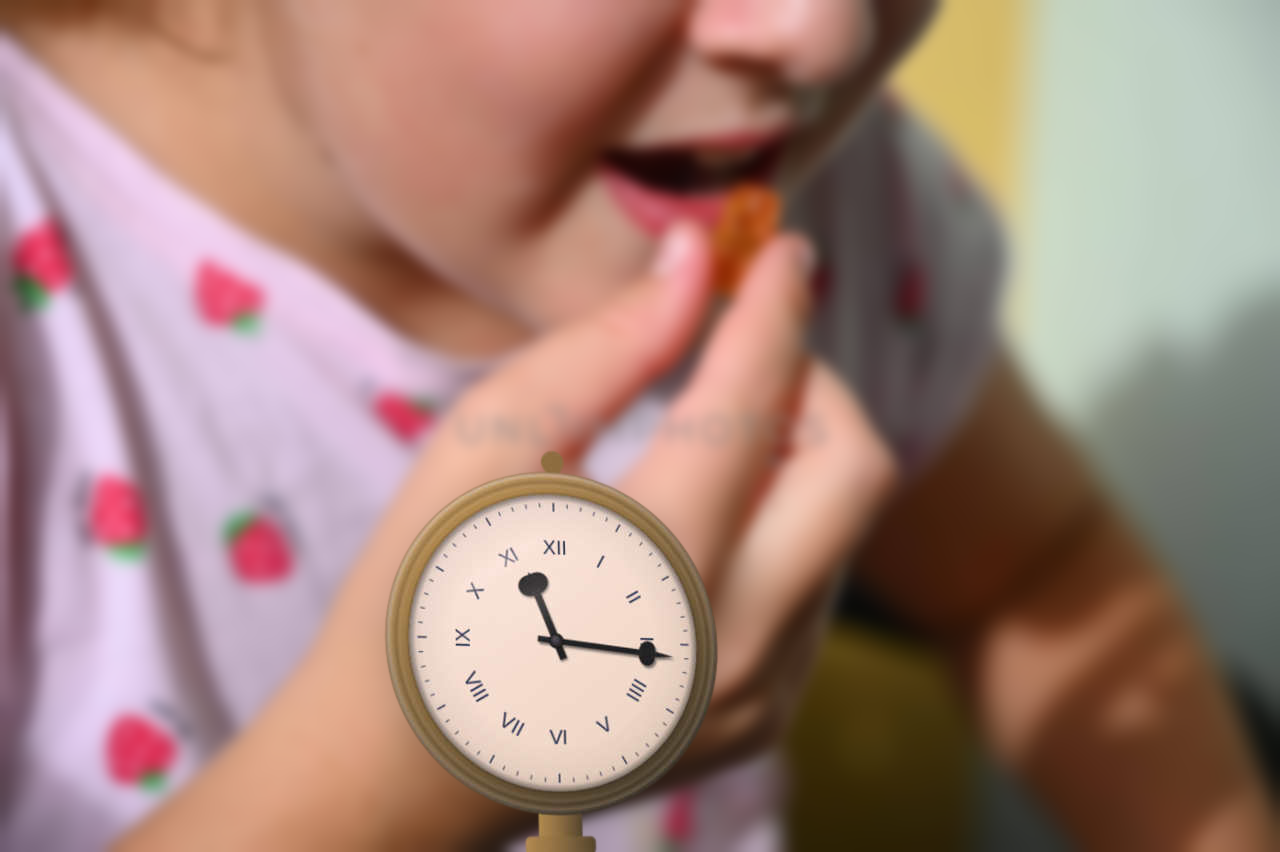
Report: {"hour": 11, "minute": 16}
